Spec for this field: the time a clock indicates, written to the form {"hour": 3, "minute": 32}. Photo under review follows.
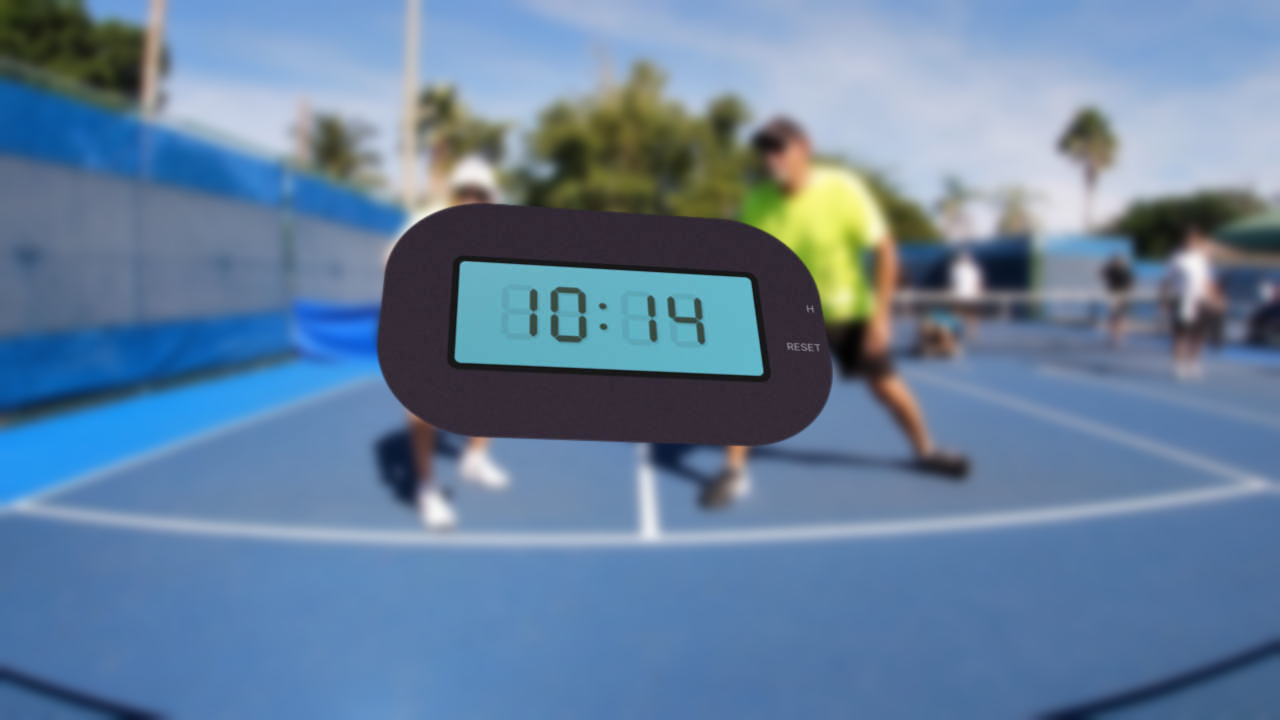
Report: {"hour": 10, "minute": 14}
